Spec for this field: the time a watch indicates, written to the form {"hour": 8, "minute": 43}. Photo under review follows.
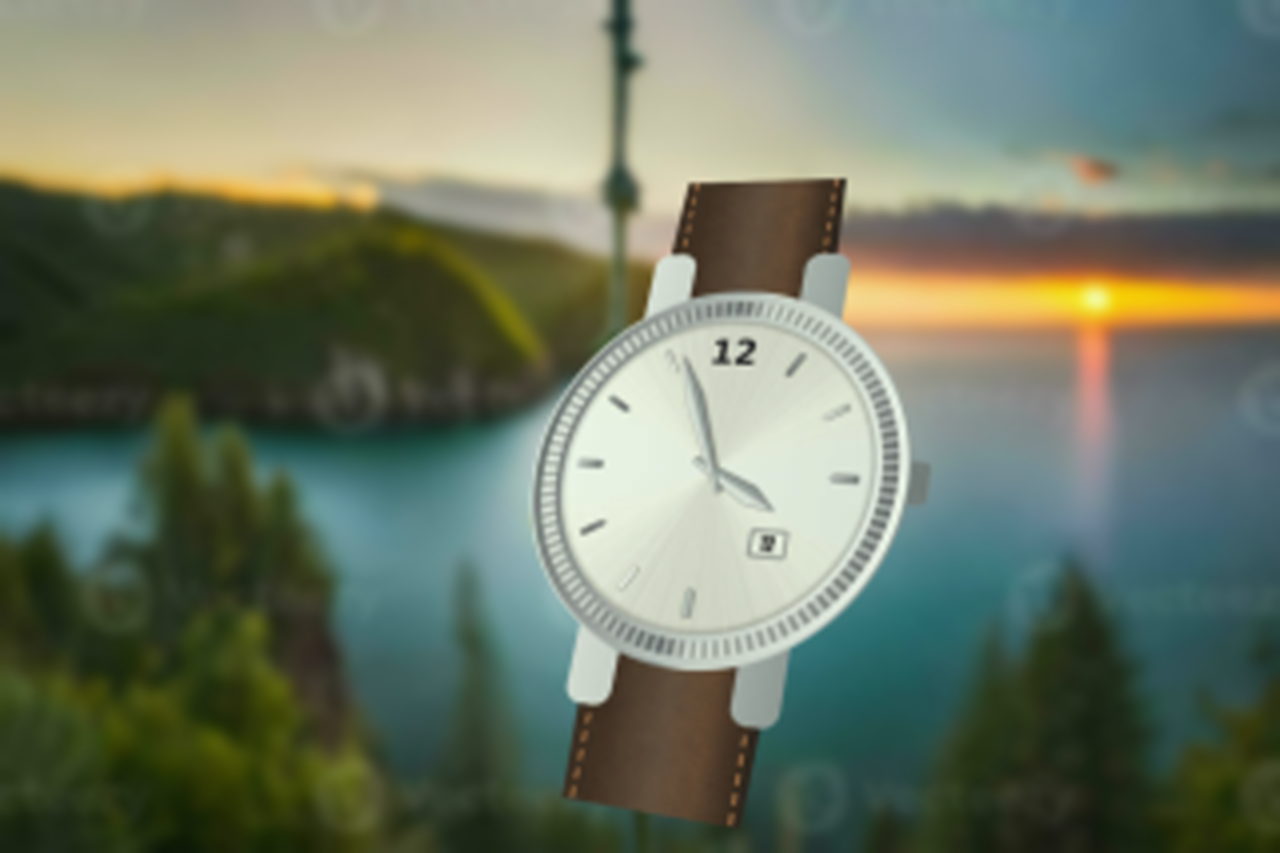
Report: {"hour": 3, "minute": 56}
